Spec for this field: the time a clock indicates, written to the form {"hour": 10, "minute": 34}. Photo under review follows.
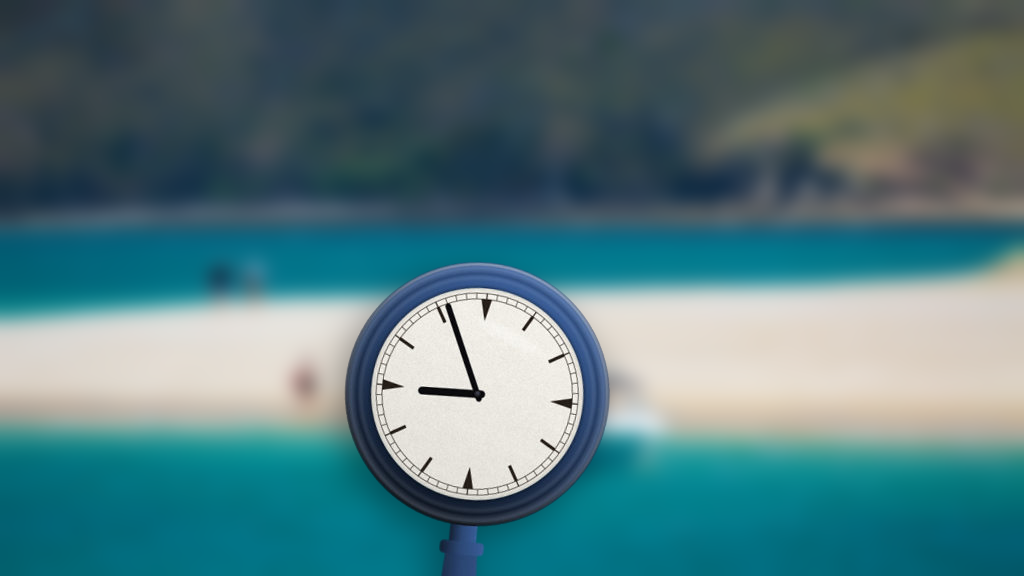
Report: {"hour": 8, "minute": 56}
